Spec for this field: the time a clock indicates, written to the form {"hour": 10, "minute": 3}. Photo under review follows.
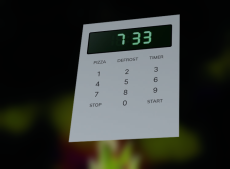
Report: {"hour": 7, "minute": 33}
